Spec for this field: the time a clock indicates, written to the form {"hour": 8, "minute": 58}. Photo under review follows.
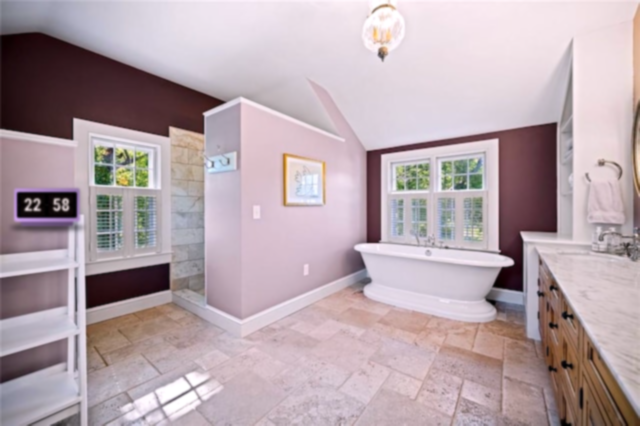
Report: {"hour": 22, "minute": 58}
